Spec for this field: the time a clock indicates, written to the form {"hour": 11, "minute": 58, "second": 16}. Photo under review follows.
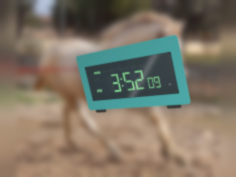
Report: {"hour": 3, "minute": 52, "second": 9}
